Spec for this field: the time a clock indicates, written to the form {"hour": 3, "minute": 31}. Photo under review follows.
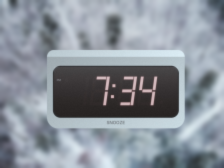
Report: {"hour": 7, "minute": 34}
